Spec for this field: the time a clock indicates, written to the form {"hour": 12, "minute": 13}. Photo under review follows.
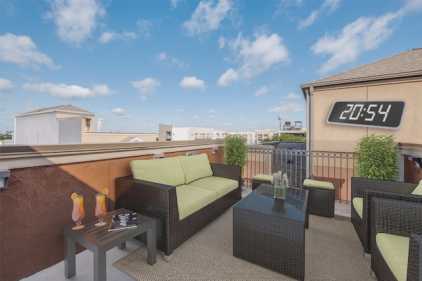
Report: {"hour": 20, "minute": 54}
